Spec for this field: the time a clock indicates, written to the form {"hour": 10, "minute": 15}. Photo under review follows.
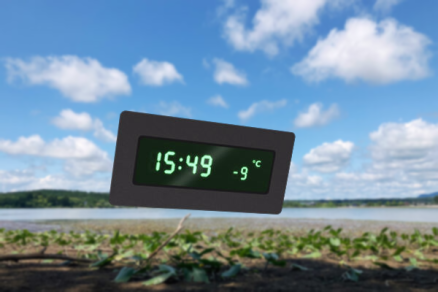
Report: {"hour": 15, "minute": 49}
